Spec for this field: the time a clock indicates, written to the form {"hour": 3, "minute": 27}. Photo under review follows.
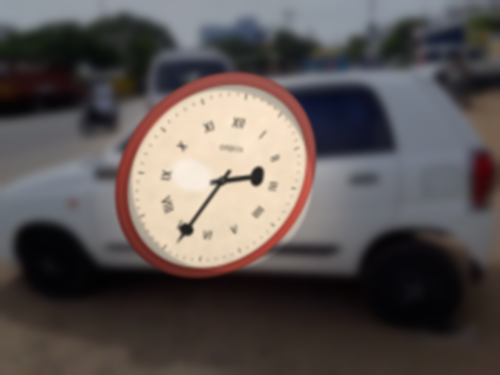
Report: {"hour": 2, "minute": 34}
